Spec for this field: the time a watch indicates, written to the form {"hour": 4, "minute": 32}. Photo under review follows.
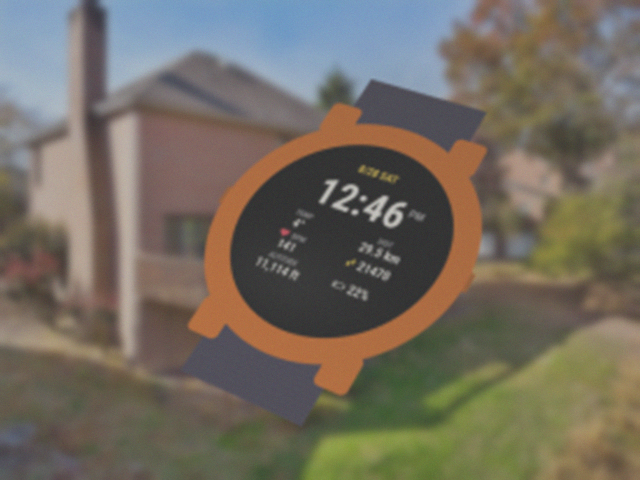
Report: {"hour": 12, "minute": 46}
